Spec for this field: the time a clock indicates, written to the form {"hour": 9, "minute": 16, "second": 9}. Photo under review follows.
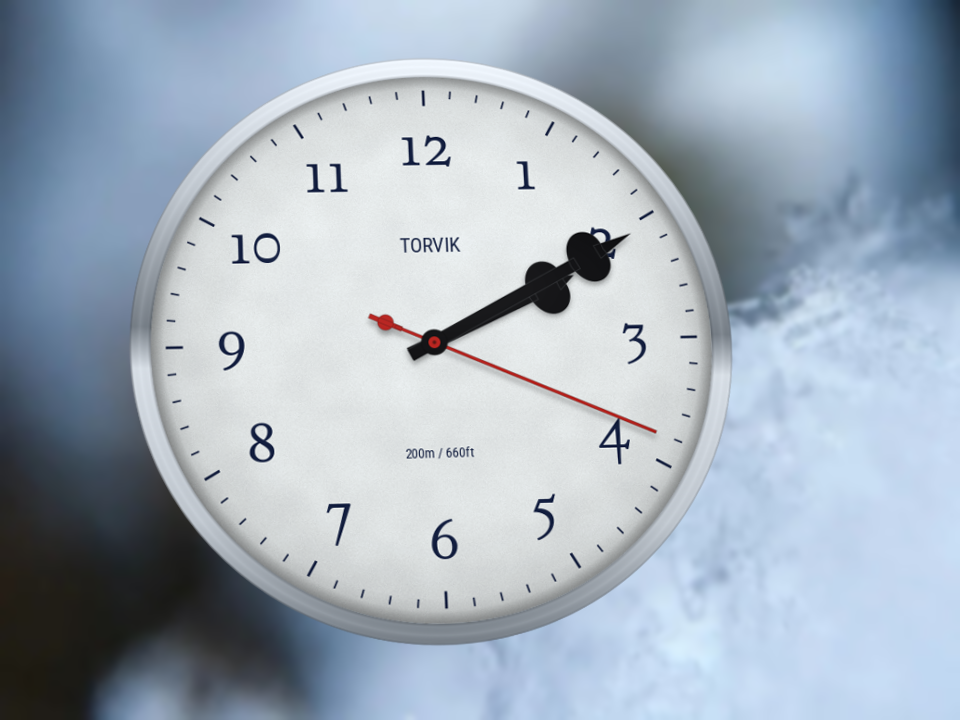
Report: {"hour": 2, "minute": 10, "second": 19}
